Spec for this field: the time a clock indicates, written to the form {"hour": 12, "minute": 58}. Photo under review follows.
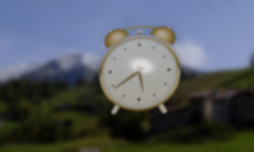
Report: {"hour": 5, "minute": 39}
